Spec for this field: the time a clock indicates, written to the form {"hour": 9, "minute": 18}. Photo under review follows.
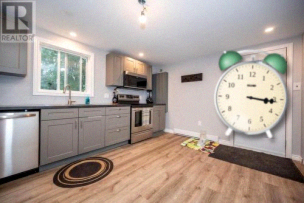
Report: {"hour": 3, "minute": 16}
